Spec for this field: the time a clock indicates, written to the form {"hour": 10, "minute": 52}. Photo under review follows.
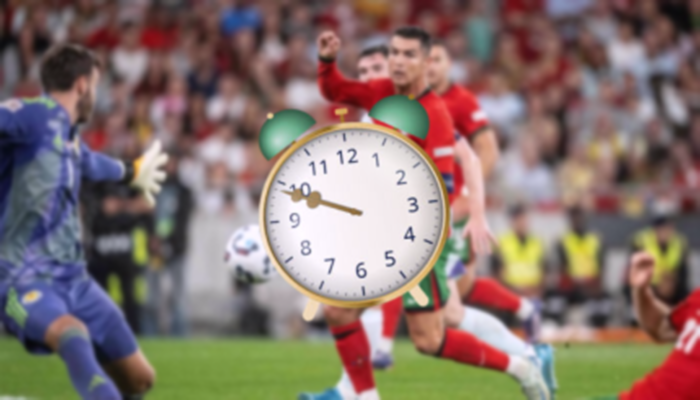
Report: {"hour": 9, "minute": 49}
